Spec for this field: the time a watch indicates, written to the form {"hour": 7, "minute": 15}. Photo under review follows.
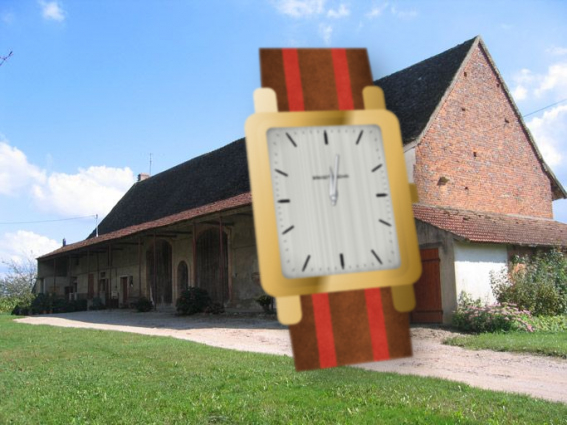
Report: {"hour": 12, "minute": 2}
